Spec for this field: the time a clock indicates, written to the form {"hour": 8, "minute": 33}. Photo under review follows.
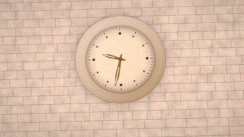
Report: {"hour": 9, "minute": 32}
